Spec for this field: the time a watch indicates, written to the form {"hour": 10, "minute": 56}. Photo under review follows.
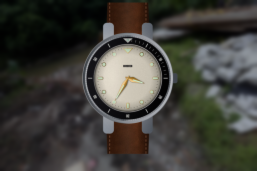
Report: {"hour": 3, "minute": 35}
